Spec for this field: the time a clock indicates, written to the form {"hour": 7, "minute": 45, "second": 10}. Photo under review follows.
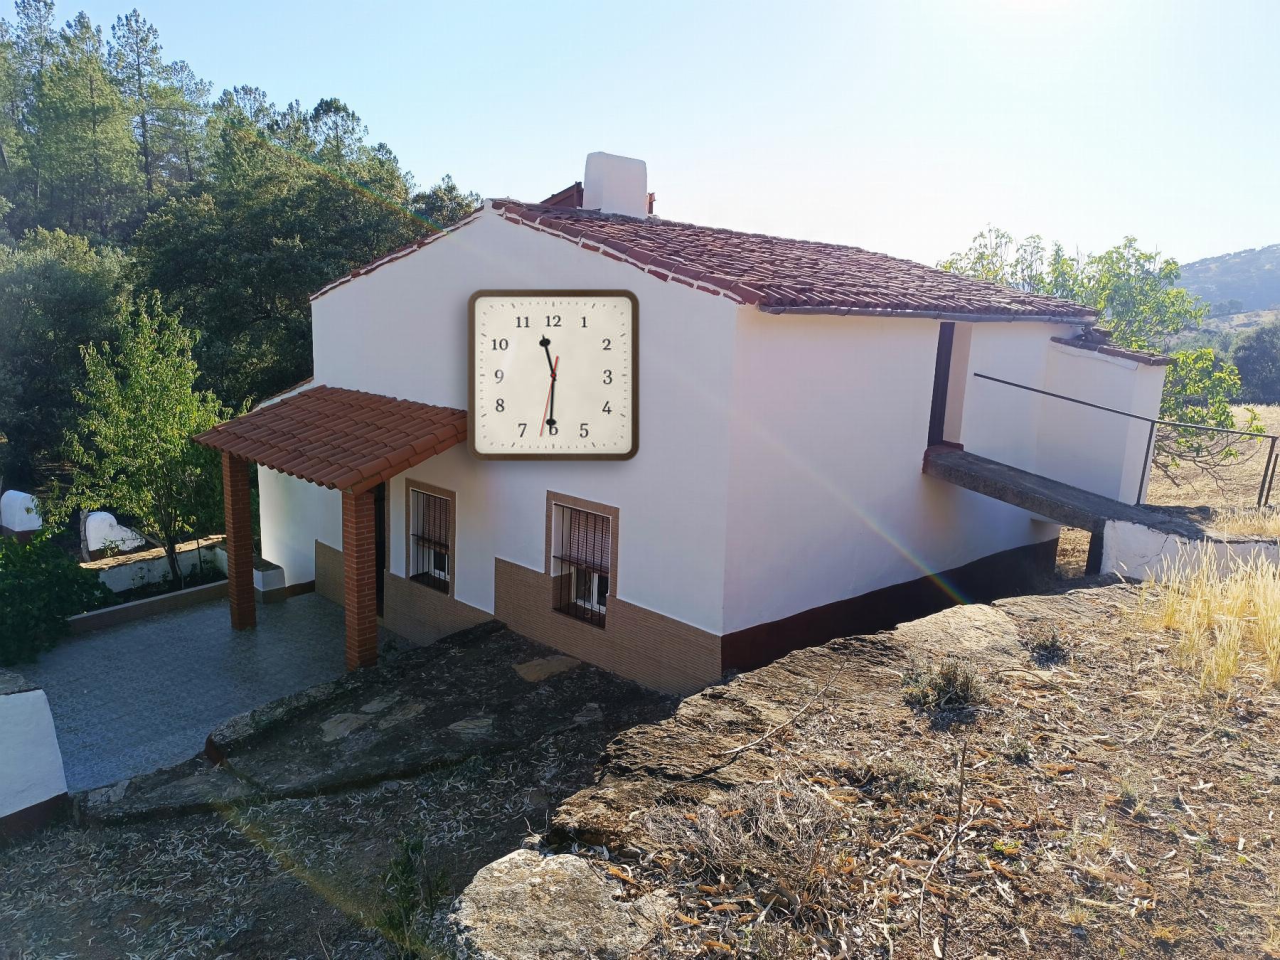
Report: {"hour": 11, "minute": 30, "second": 32}
